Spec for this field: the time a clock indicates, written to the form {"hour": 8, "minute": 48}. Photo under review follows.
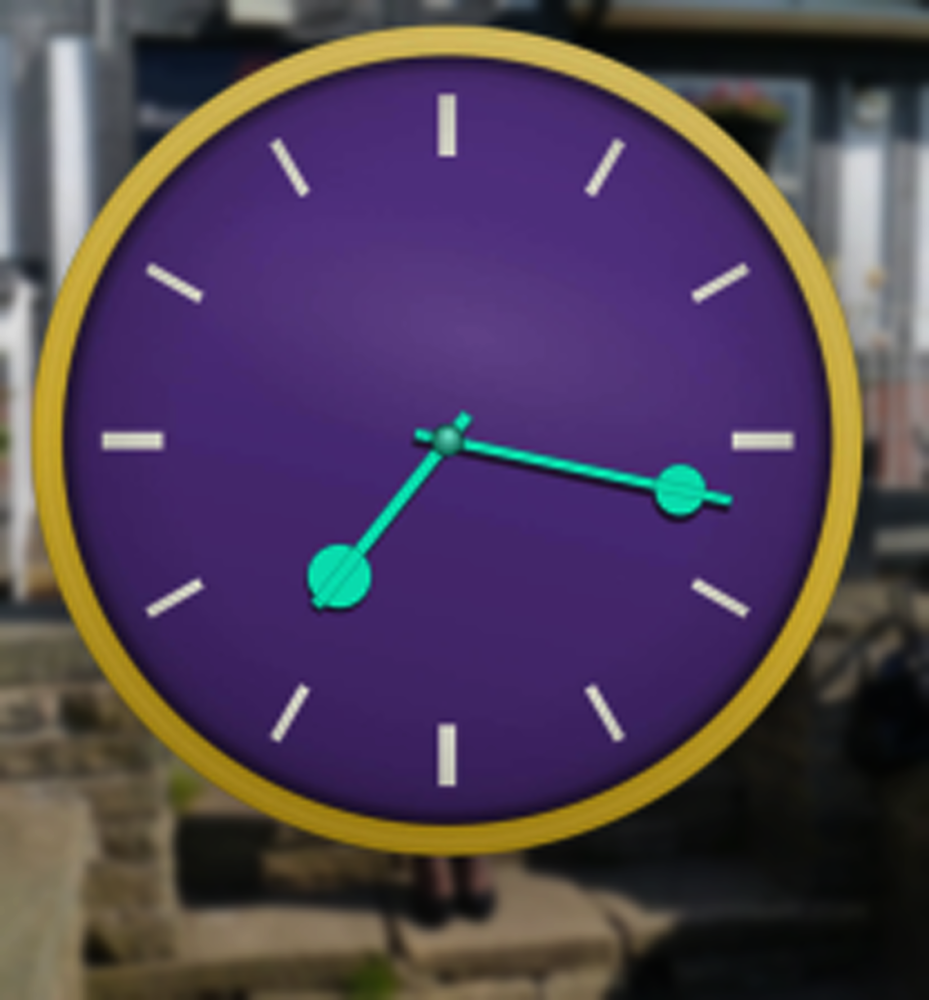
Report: {"hour": 7, "minute": 17}
